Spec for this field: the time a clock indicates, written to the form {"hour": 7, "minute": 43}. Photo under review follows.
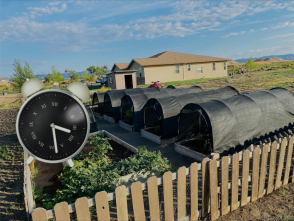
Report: {"hour": 3, "minute": 28}
